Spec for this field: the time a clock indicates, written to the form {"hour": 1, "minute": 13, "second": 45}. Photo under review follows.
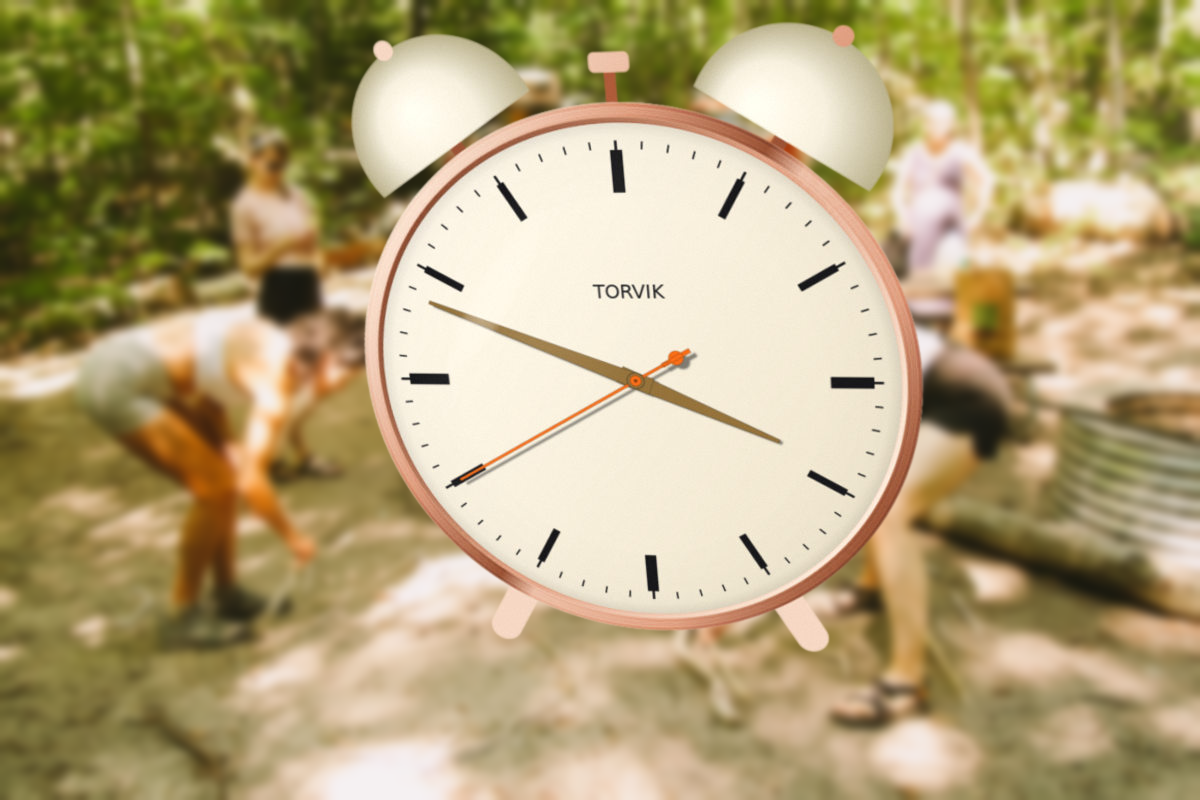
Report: {"hour": 3, "minute": 48, "second": 40}
